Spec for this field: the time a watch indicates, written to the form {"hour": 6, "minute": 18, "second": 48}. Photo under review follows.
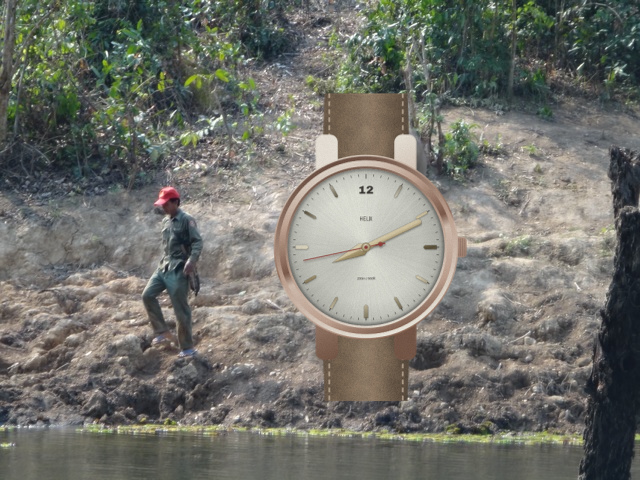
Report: {"hour": 8, "minute": 10, "second": 43}
